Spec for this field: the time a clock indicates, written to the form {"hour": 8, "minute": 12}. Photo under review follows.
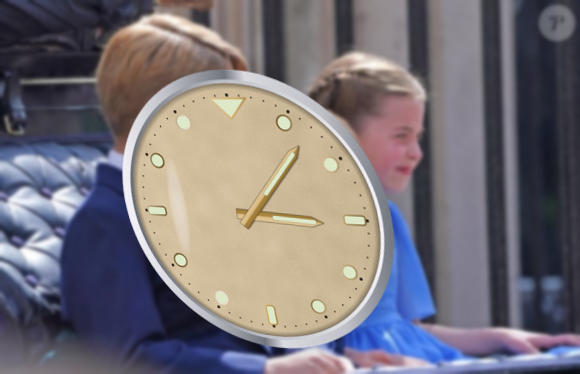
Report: {"hour": 3, "minute": 7}
